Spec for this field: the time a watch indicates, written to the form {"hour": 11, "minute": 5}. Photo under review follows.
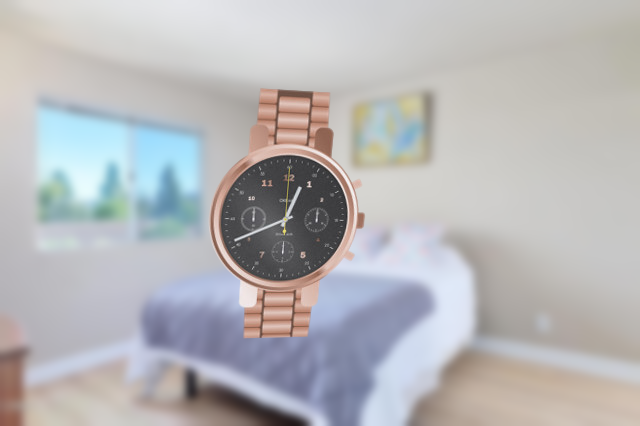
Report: {"hour": 12, "minute": 41}
